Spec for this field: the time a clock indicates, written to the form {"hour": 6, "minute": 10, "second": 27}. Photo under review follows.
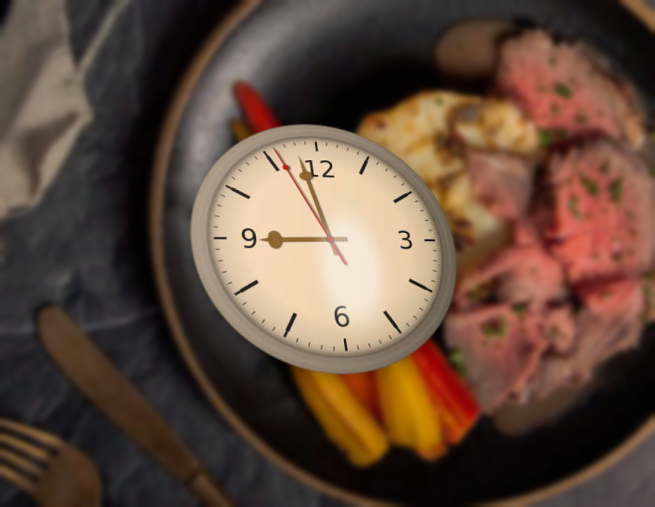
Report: {"hour": 8, "minute": 57, "second": 56}
